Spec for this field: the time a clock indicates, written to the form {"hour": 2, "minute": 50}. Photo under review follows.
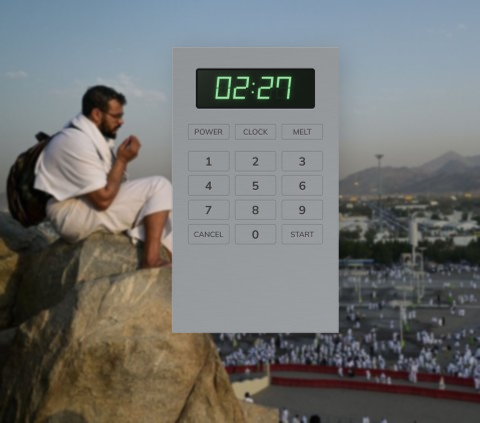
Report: {"hour": 2, "minute": 27}
